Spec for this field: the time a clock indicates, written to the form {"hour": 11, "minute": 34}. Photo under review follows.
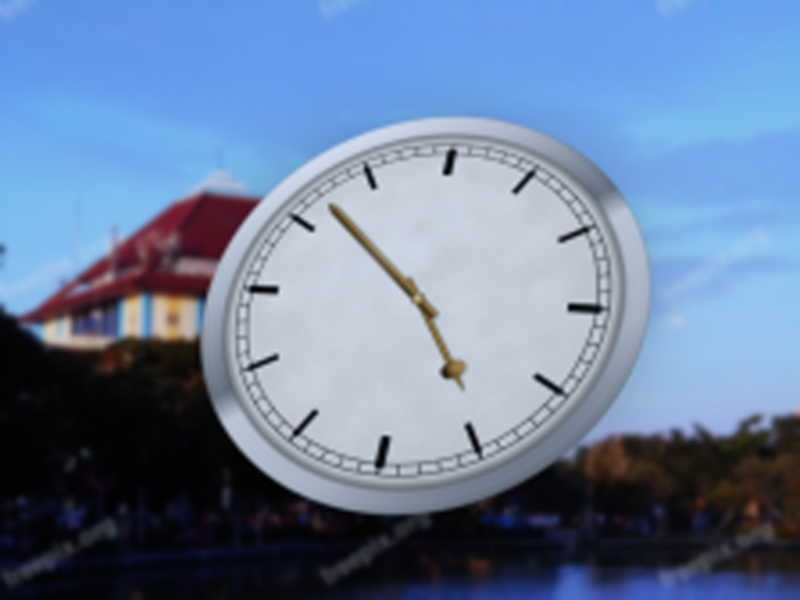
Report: {"hour": 4, "minute": 52}
